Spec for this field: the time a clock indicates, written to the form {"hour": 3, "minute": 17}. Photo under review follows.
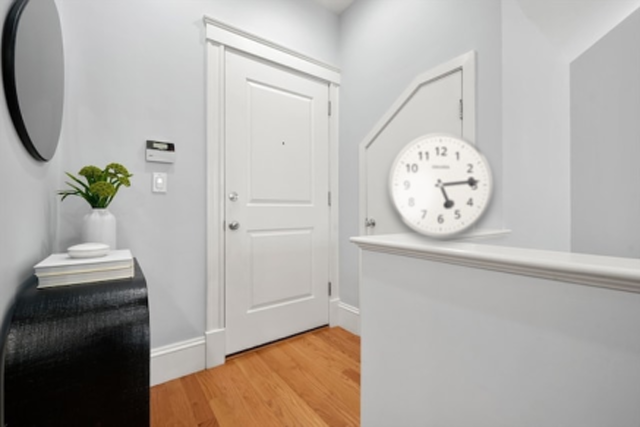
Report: {"hour": 5, "minute": 14}
